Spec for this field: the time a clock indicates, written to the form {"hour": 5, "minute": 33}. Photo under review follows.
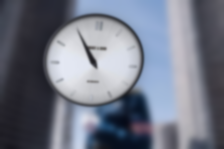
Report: {"hour": 10, "minute": 55}
